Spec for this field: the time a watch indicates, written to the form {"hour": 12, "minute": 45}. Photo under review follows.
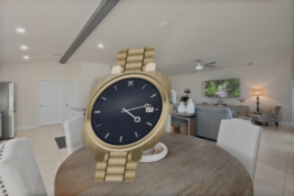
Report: {"hour": 4, "minute": 13}
